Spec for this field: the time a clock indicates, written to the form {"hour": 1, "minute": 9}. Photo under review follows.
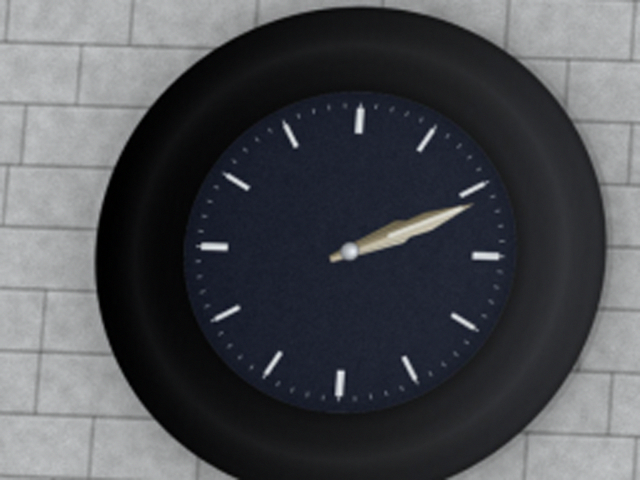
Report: {"hour": 2, "minute": 11}
